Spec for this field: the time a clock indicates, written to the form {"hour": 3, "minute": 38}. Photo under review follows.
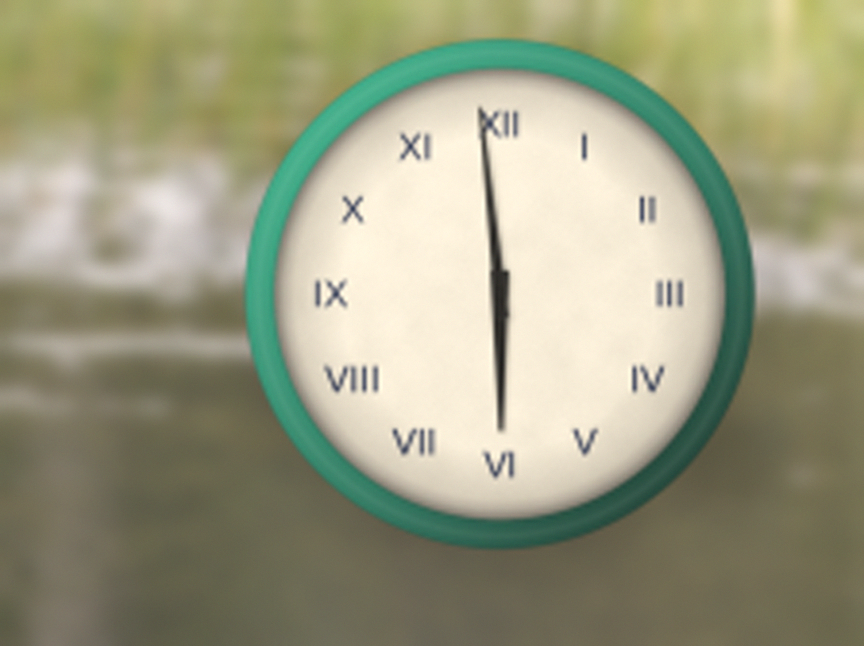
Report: {"hour": 5, "minute": 59}
